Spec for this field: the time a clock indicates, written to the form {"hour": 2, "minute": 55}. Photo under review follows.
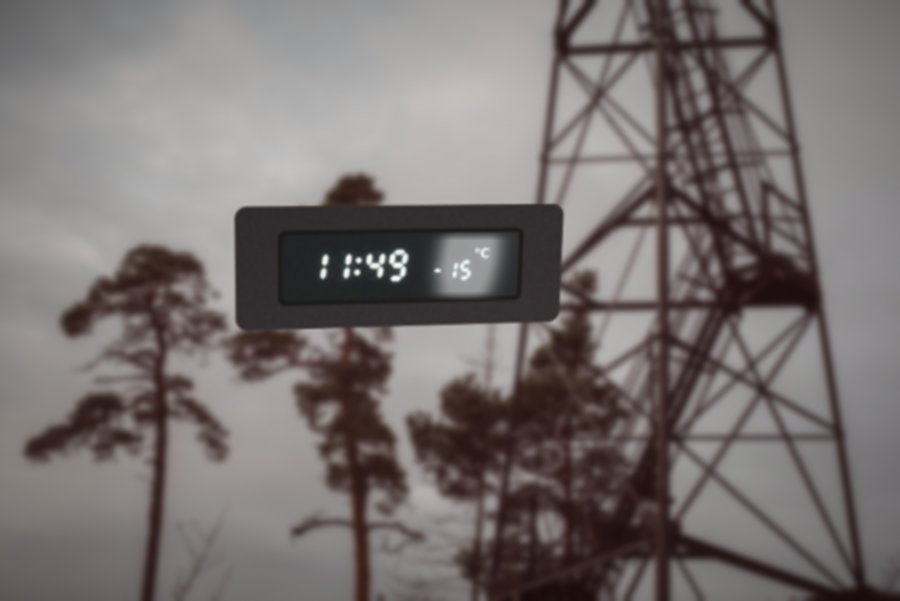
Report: {"hour": 11, "minute": 49}
